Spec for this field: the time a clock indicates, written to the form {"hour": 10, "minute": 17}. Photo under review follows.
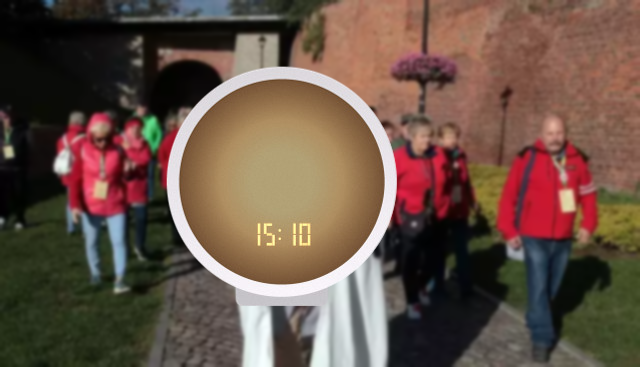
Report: {"hour": 15, "minute": 10}
